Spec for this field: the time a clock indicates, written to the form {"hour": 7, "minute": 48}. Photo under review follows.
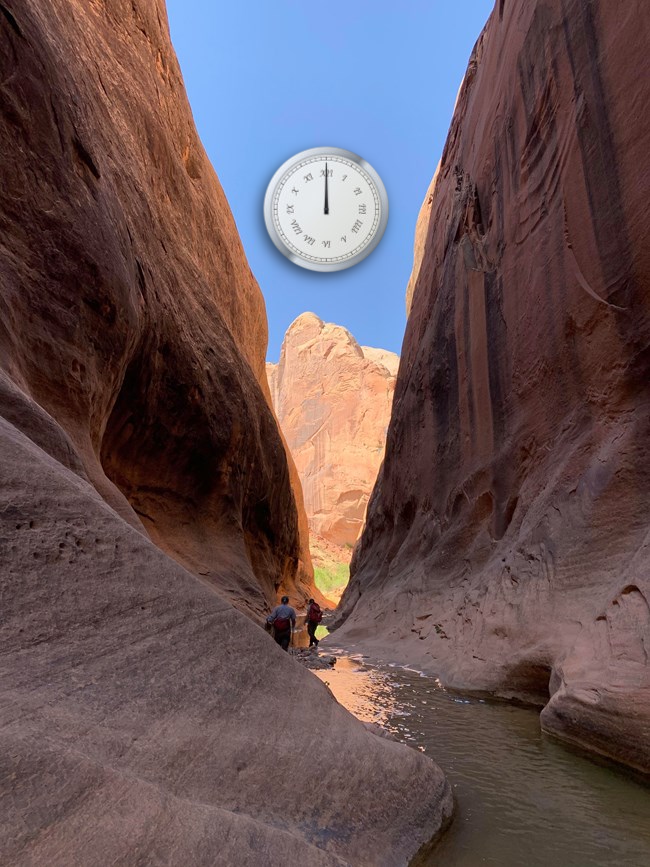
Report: {"hour": 12, "minute": 0}
